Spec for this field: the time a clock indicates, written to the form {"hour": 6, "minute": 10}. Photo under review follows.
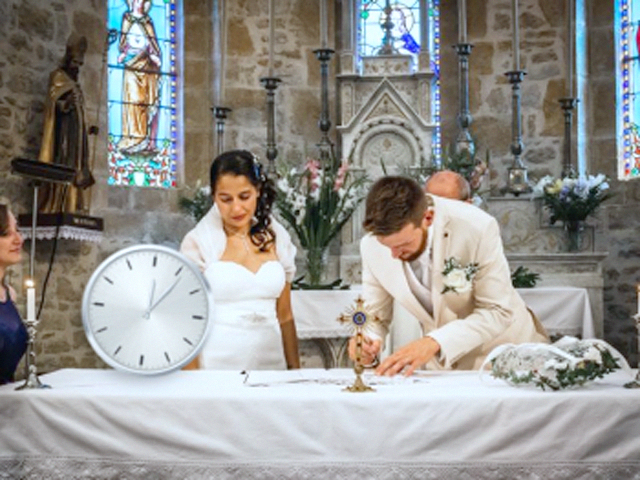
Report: {"hour": 12, "minute": 6}
